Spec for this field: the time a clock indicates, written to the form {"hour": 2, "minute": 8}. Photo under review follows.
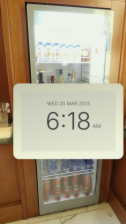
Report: {"hour": 6, "minute": 18}
